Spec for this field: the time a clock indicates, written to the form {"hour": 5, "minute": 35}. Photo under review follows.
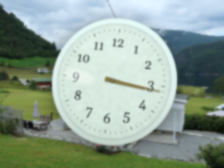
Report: {"hour": 3, "minute": 16}
